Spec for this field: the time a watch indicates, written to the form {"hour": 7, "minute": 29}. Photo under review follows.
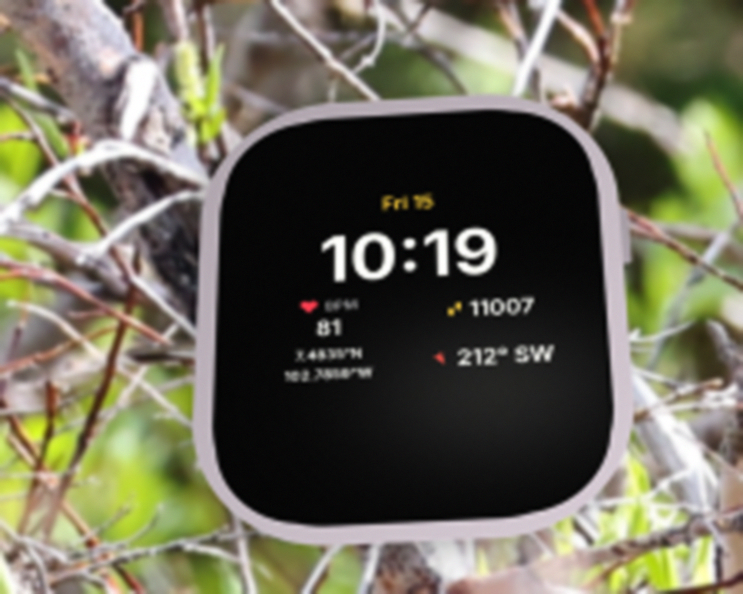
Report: {"hour": 10, "minute": 19}
